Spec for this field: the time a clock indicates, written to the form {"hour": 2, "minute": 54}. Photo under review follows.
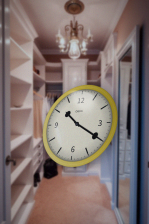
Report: {"hour": 10, "minute": 20}
